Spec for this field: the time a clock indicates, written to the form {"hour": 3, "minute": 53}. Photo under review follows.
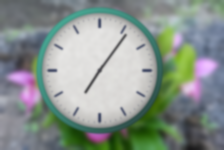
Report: {"hour": 7, "minute": 6}
